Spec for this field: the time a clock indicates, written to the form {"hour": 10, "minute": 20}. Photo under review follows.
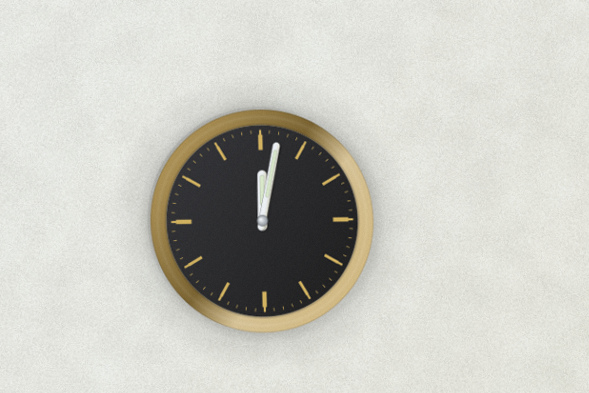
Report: {"hour": 12, "minute": 2}
